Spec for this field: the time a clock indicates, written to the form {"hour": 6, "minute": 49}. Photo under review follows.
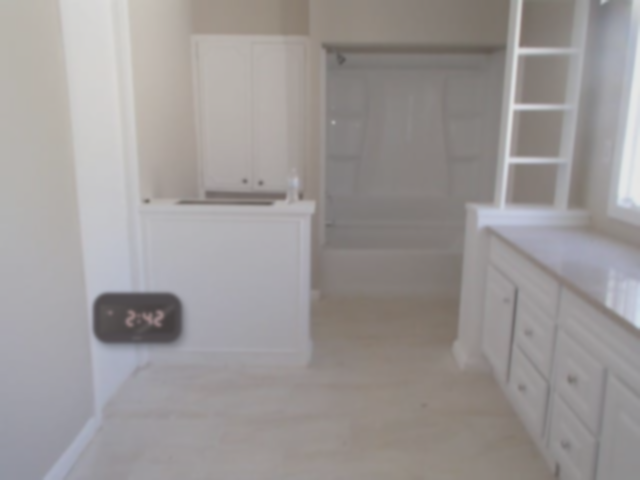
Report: {"hour": 2, "minute": 42}
